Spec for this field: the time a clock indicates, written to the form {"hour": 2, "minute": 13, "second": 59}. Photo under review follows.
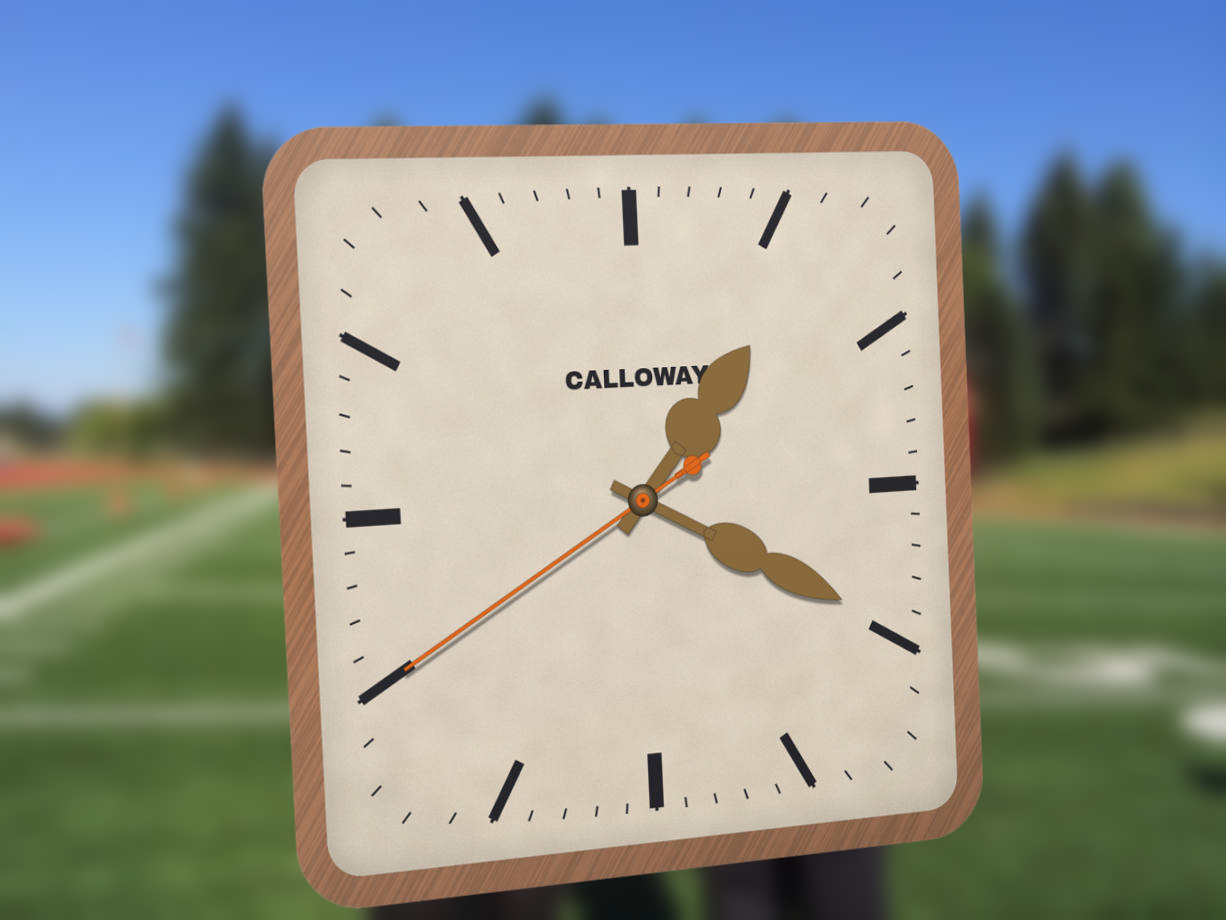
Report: {"hour": 1, "minute": 19, "second": 40}
